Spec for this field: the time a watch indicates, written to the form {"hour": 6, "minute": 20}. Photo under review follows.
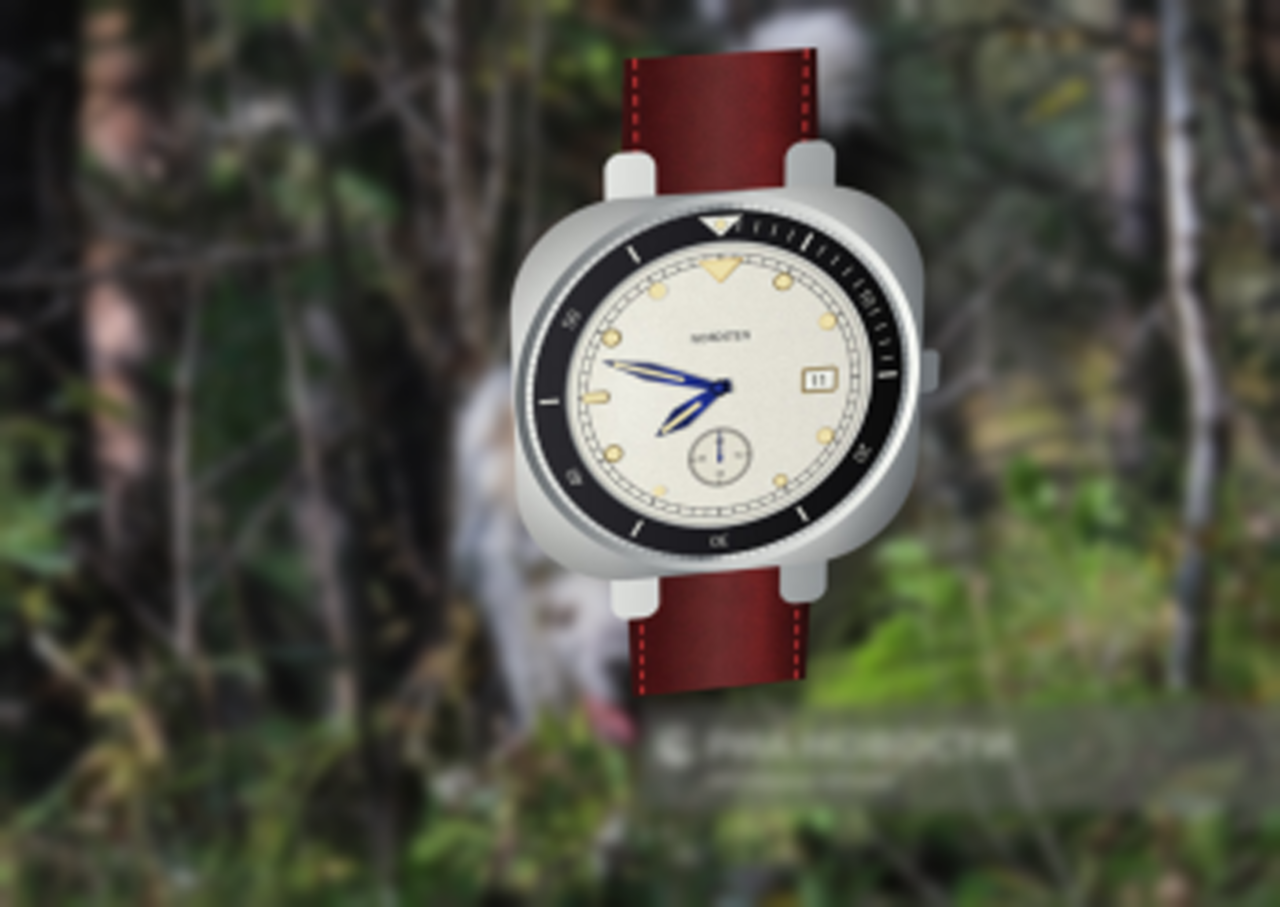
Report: {"hour": 7, "minute": 48}
